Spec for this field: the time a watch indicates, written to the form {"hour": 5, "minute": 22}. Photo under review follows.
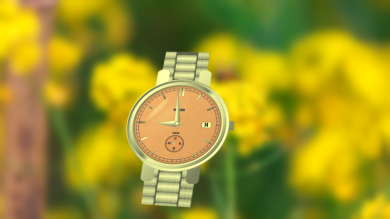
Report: {"hour": 8, "minute": 59}
